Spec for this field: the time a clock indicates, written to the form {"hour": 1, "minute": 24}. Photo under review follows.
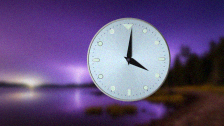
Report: {"hour": 4, "minute": 1}
